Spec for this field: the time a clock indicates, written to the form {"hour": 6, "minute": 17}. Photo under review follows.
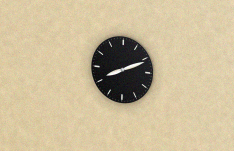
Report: {"hour": 8, "minute": 11}
